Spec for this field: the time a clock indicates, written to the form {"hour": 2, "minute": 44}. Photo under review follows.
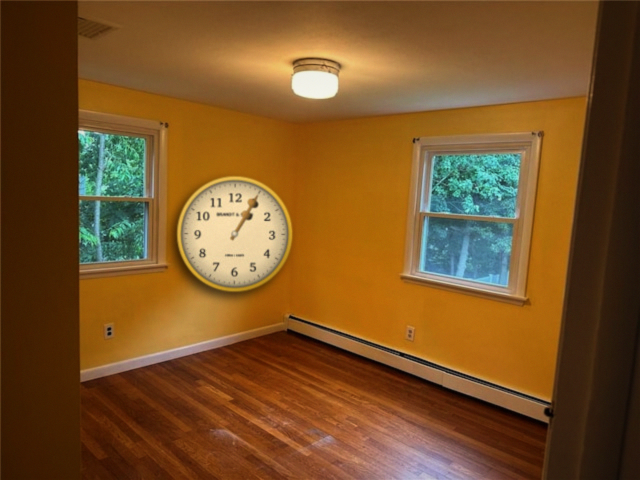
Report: {"hour": 1, "minute": 5}
